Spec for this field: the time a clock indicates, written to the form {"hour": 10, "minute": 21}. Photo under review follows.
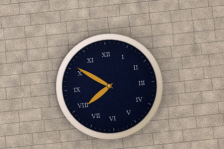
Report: {"hour": 7, "minute": 51}
